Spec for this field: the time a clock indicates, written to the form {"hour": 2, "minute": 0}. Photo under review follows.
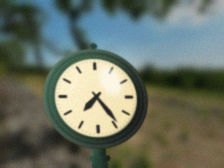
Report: {"hour": 7, "minute": 24}
